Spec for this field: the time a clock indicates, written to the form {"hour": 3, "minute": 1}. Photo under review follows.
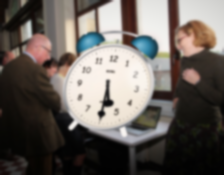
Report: {"hour": 5, "minute": 30}
